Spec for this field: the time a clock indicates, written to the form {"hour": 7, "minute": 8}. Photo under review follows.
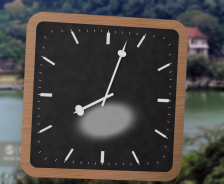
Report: {"hour": 8, "minute": 3}
